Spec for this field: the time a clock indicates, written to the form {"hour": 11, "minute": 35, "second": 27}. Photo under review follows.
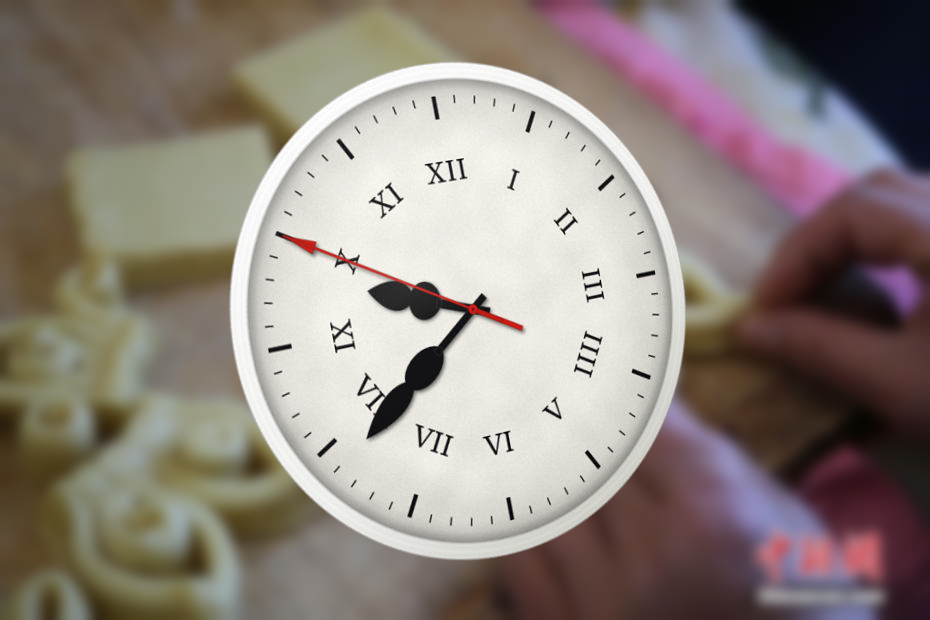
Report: {"hour": 9, "minute": 38, "second": 50}
